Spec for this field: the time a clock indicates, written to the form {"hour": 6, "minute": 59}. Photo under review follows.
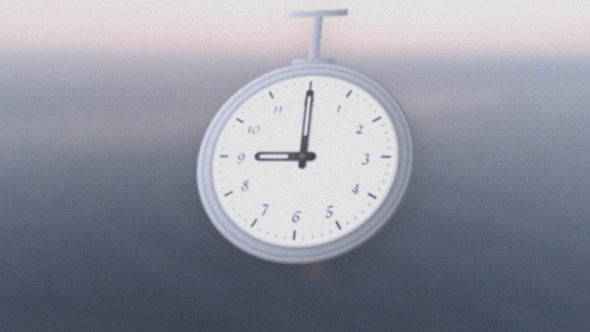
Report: {"hour": 9, "minute": 0}
